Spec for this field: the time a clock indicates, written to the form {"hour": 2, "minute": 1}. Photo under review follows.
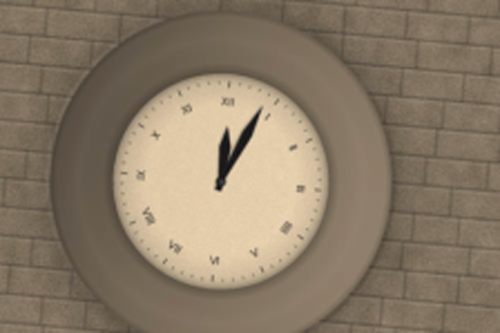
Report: {"hour": 12, "minute": 4}
